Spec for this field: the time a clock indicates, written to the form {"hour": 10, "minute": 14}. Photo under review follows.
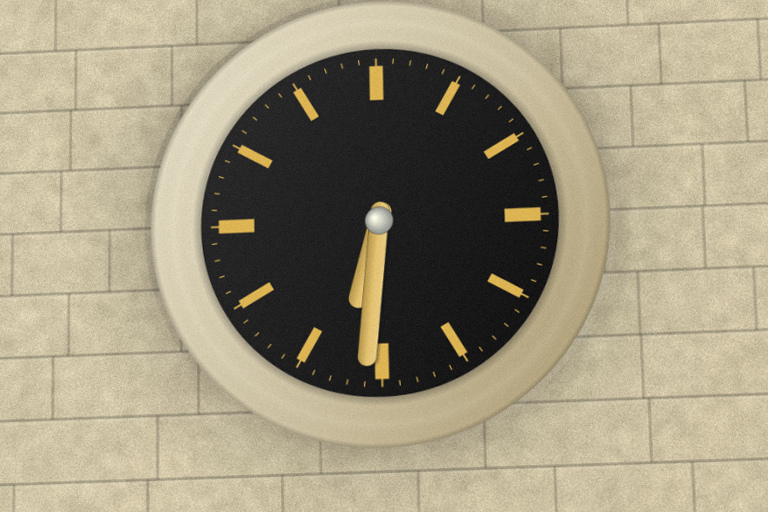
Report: {"hour": 6, "minute": 31}
